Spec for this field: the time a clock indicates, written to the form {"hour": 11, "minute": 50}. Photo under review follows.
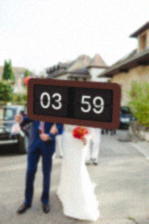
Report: {"hour": 3, "minute": 59}
